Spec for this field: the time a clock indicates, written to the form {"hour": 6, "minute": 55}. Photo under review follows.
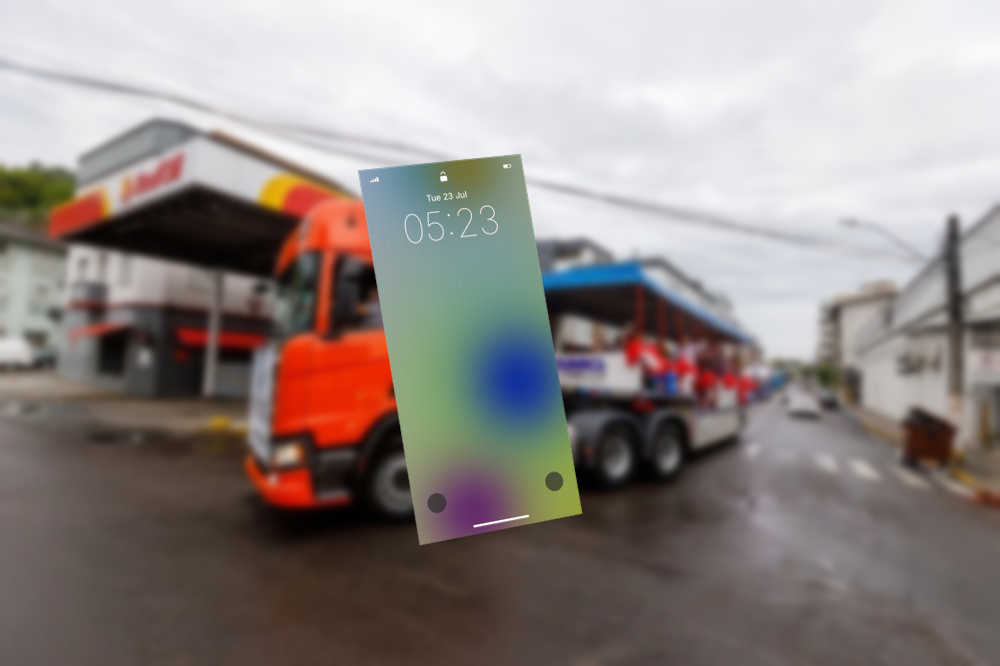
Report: {"hour": 5, "minute": 23}
